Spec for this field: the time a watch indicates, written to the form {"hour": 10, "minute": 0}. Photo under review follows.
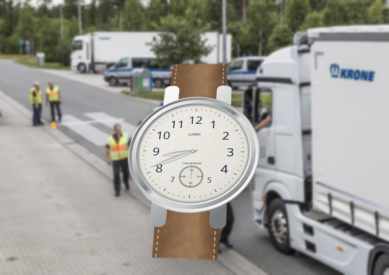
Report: {"hour": 8, "minute": 41}
